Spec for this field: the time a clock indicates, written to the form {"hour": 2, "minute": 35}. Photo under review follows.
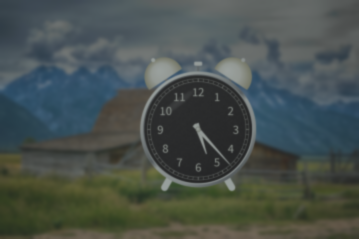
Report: {"hour": 5, "minute": 23}
